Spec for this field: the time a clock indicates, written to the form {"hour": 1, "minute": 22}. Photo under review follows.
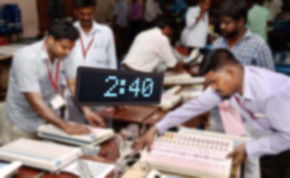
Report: {"hour": 2, "minute": 40}
